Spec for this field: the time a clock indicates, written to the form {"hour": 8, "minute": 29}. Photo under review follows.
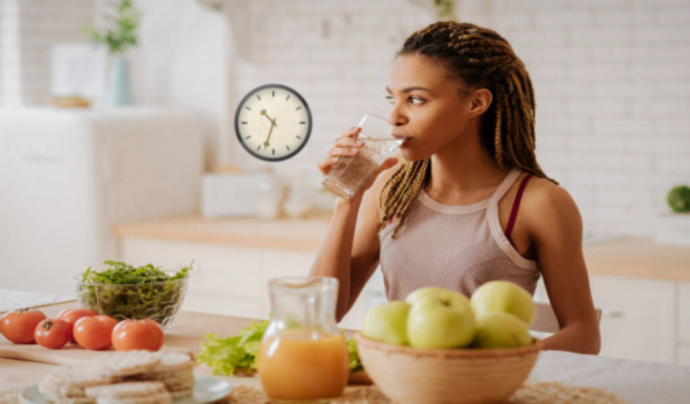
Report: {"hour": 10, "minute": 33}
